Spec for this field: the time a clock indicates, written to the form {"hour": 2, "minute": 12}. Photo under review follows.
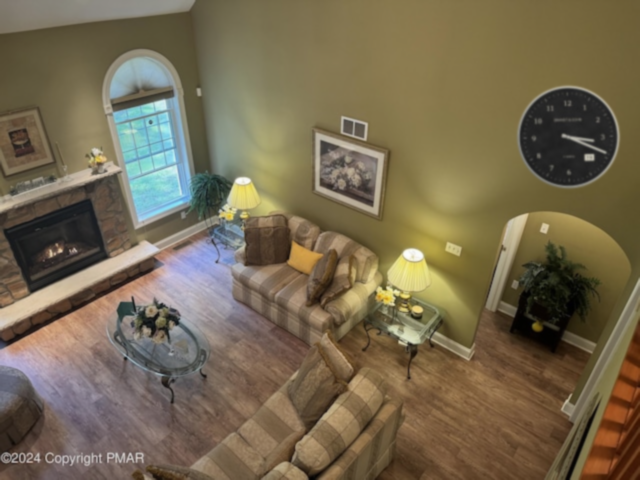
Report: {"hour": 3, "minute": 19}
